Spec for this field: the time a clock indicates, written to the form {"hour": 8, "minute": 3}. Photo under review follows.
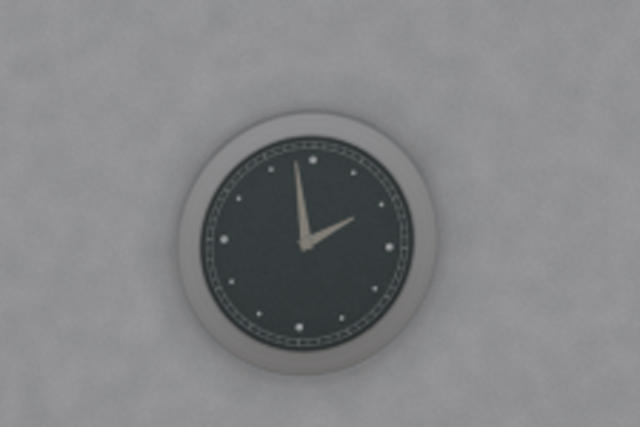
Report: {"hour": 1, "minute": 58}
